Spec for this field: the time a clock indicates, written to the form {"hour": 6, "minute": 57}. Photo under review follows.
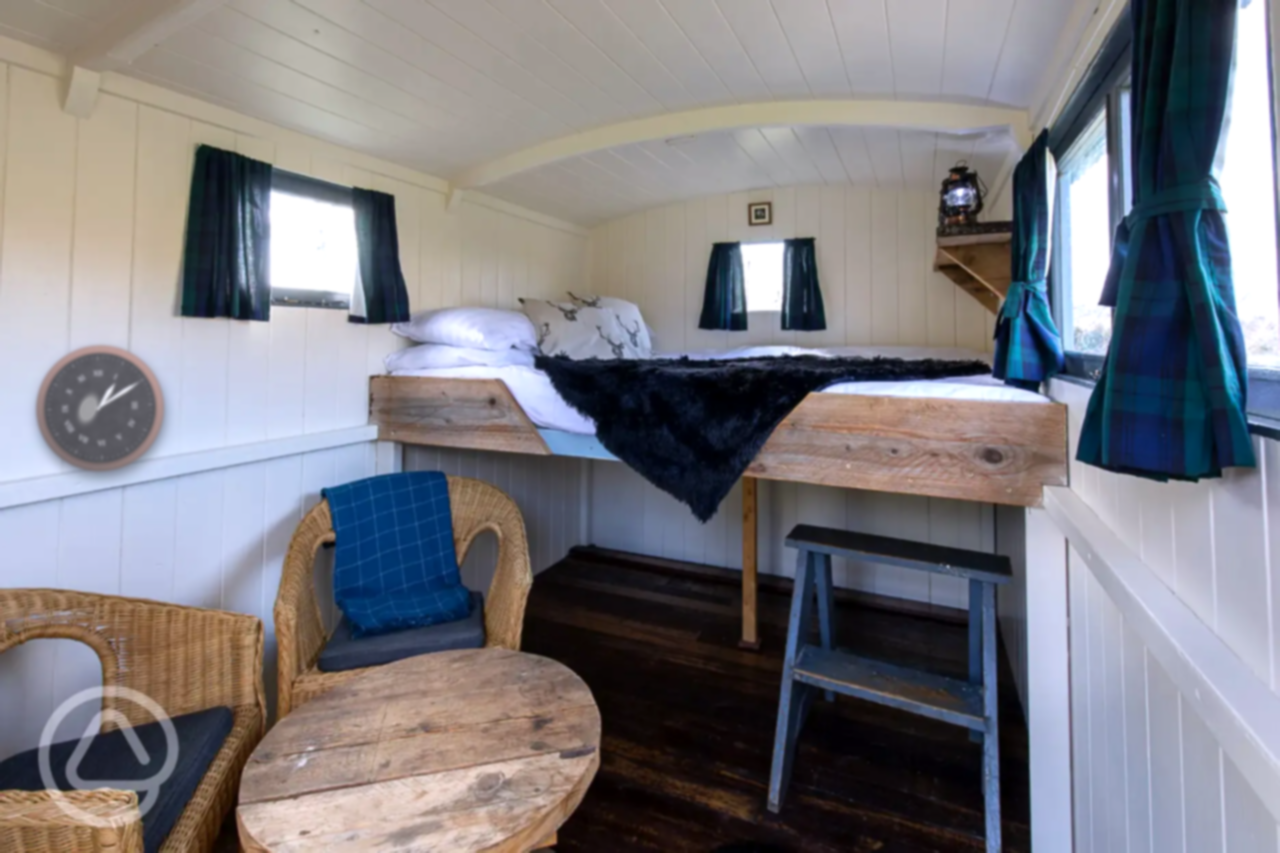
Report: {"hour": 1, "minute": 10}
